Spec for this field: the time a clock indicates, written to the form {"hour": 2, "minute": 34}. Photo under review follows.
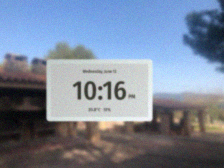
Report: {"hour": 10, "minute": 16}
